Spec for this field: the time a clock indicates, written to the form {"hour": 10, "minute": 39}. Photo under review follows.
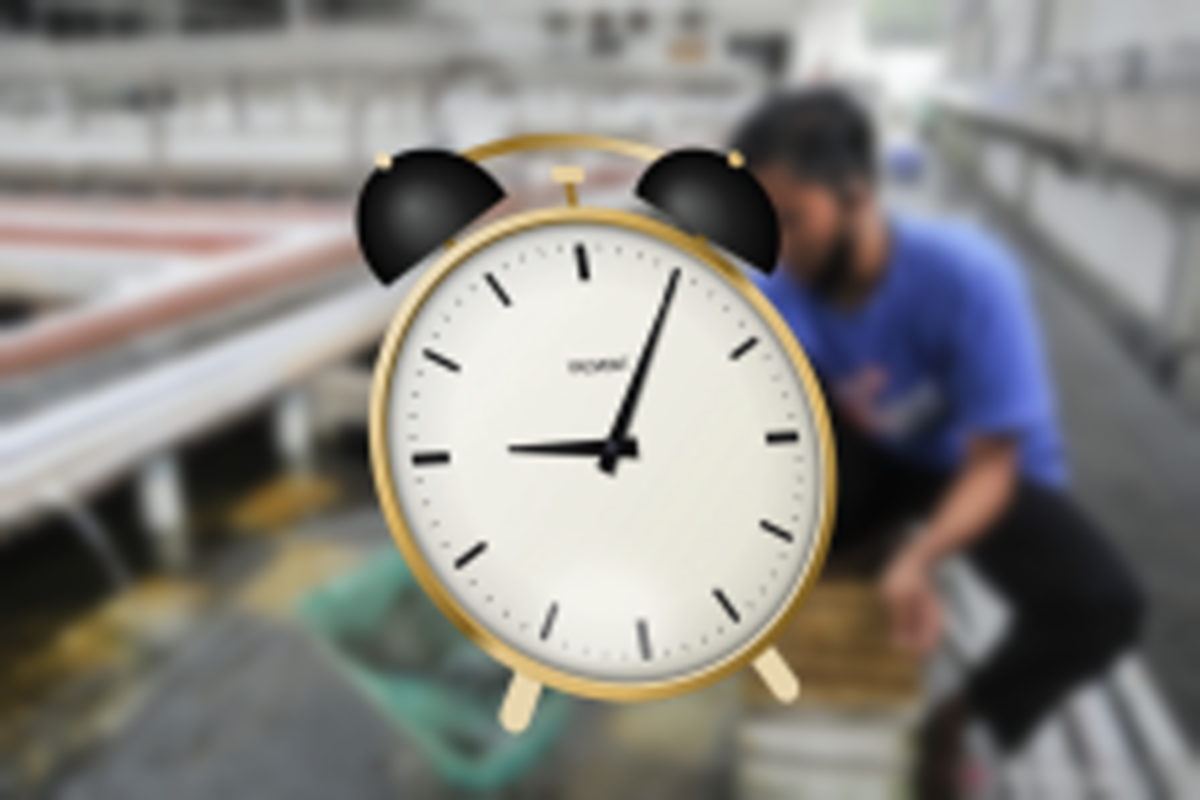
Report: {"hour": 9, "minute": 5}
